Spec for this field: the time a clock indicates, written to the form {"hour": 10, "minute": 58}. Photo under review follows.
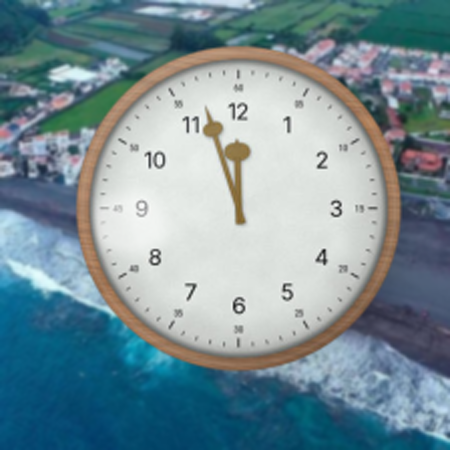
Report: {"hour": 11, "minute": 57}
